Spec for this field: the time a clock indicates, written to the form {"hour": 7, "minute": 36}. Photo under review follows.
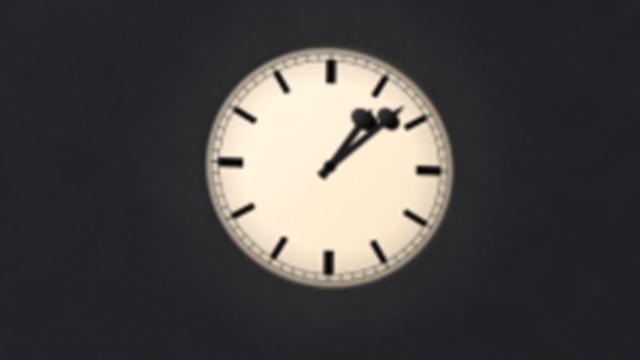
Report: {"hour": 1, "minute": 8}
